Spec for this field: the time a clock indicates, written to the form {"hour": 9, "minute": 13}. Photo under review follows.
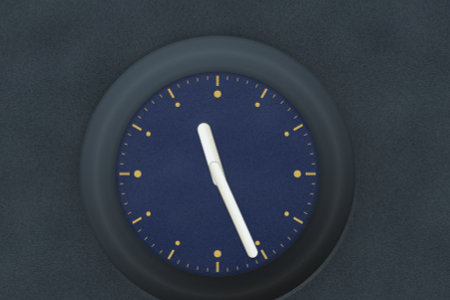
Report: {"hour": 11, "minute": 26}
